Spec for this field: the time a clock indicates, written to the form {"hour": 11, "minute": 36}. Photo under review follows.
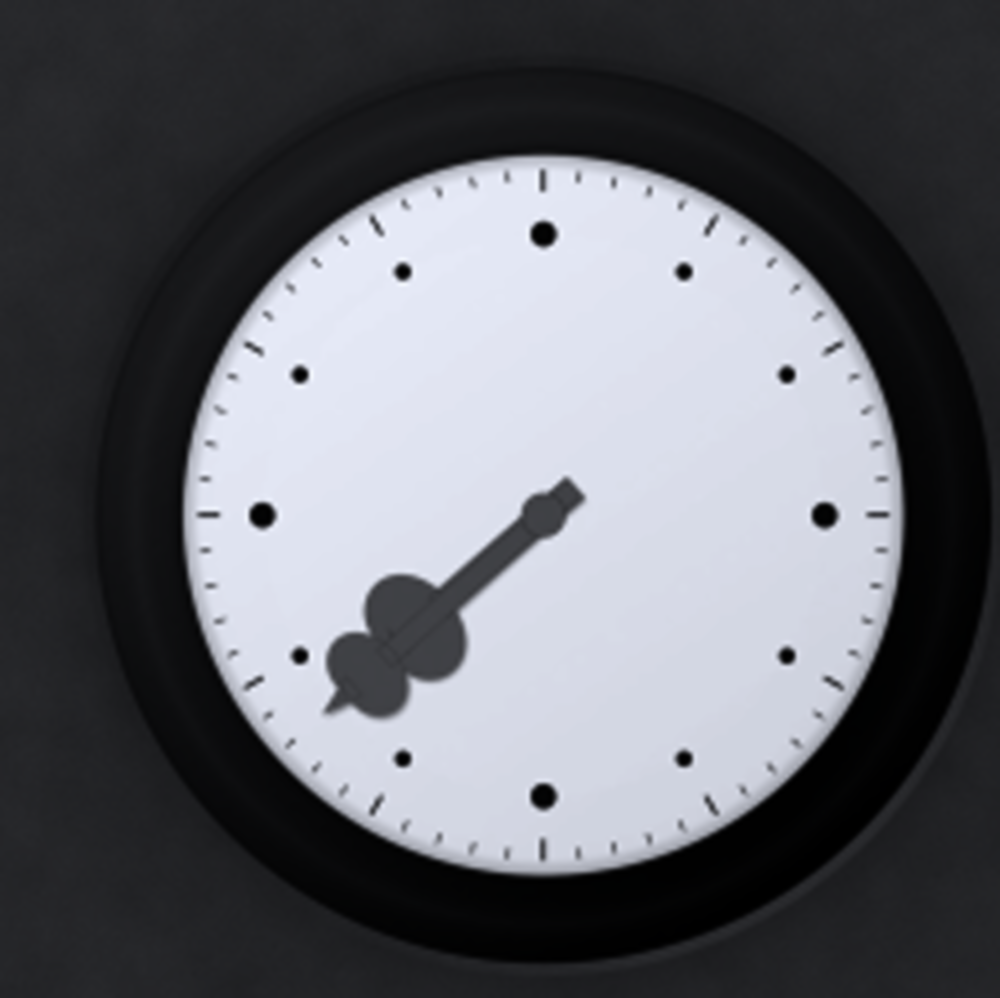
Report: {"hour": 7, "minute": 38}
